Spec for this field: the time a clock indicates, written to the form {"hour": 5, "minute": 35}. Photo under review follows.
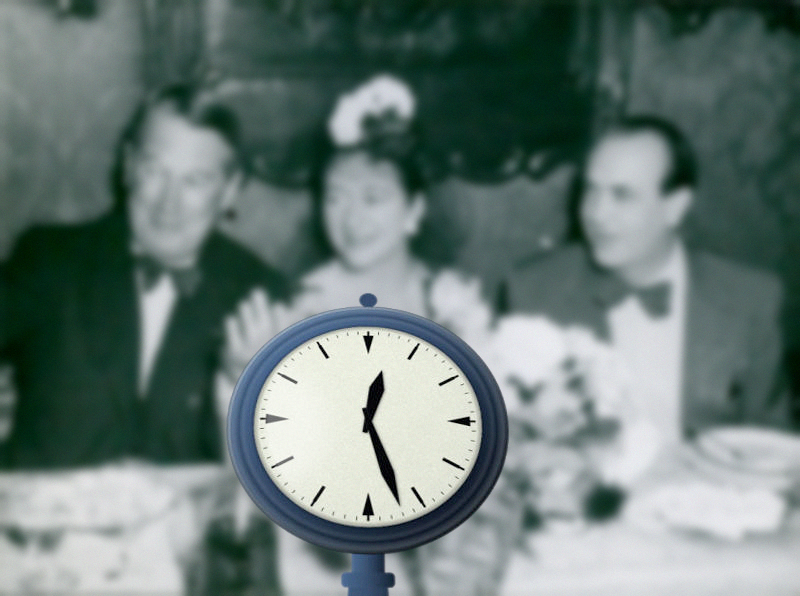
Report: {"hour": 12, "minute": 27}
